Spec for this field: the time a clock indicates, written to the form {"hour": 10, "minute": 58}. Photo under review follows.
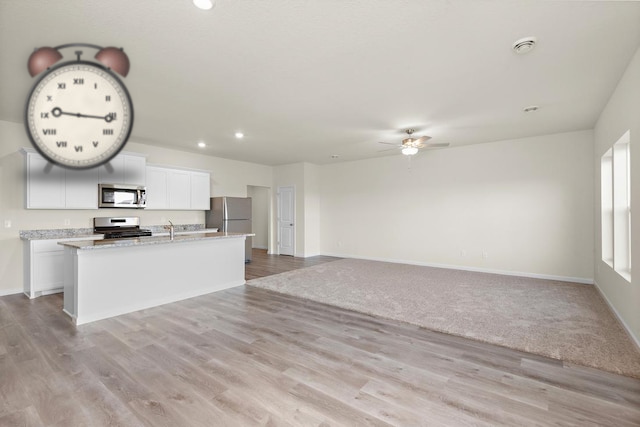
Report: {"hour": 9, "minute": 16}
